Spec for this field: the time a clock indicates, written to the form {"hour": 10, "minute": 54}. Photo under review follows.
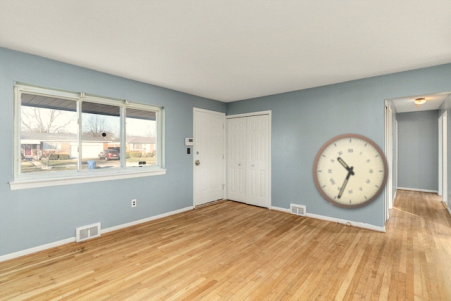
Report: {"hour": 10, "minute": 34}
